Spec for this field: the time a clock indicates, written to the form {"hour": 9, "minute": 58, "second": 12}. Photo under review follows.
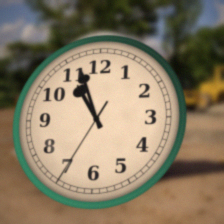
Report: {"hour": 10, "minute": 56, "second": 35}
